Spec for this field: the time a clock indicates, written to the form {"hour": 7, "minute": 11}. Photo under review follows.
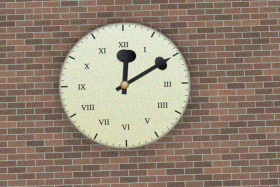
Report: {"hour": 12, "minute": 10}
